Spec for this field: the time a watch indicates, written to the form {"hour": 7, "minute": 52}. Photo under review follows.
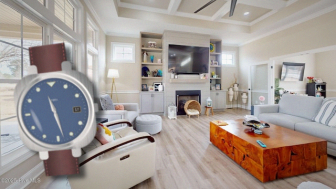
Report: {"hour": 11, "minute": 28}
